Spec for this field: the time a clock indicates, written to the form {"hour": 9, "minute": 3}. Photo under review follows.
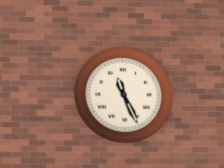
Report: {"hour": 11, "minute": 26}
